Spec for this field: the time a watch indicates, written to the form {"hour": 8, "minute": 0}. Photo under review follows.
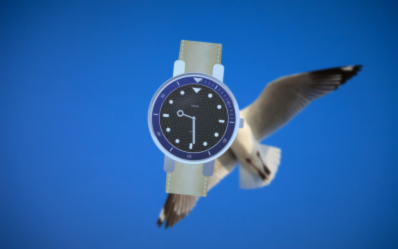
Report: {"hour": 9, "minute": 29}
